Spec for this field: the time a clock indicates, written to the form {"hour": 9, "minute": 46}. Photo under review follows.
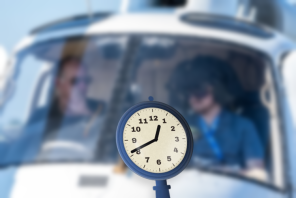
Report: {"hour": 12, "minute": 41}
